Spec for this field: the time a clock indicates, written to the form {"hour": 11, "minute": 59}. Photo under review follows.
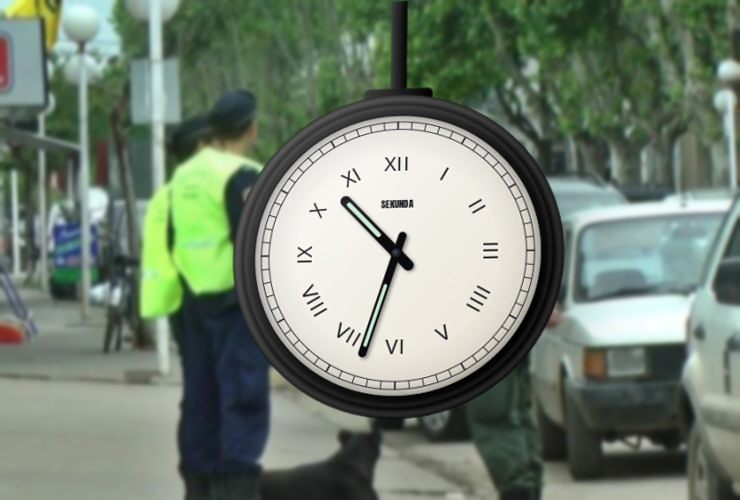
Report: {"hour": 10, "minute": 33}
